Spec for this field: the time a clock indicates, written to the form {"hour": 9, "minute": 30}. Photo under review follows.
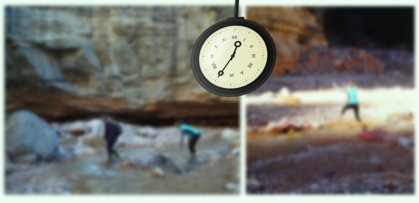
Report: {"hour": 12, "minute": 35}
